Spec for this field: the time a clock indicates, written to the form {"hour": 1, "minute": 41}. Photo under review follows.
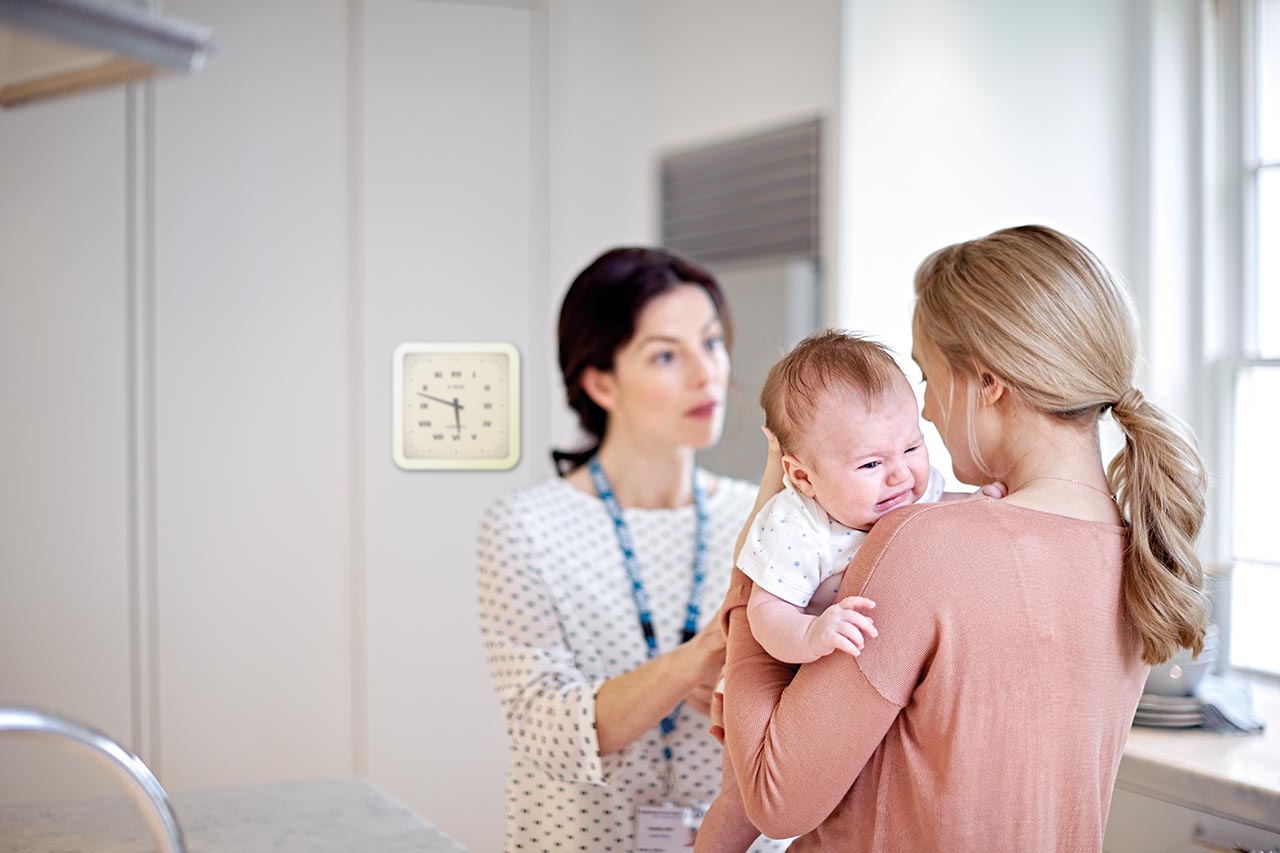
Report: {"hour": 5, "minute": 48}
